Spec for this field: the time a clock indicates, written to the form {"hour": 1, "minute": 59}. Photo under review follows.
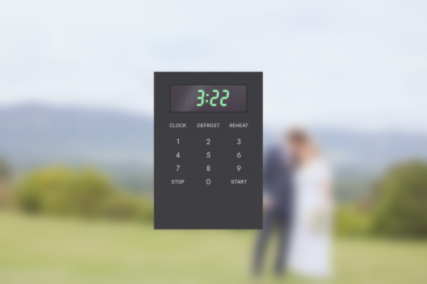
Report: {"hour": 3, "minute": 22}
